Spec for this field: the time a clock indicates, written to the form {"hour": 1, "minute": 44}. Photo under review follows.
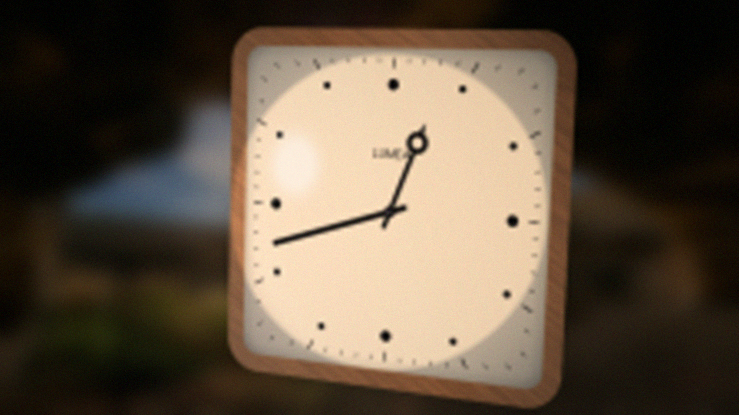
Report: {"hour": 12, "minute": 42}
